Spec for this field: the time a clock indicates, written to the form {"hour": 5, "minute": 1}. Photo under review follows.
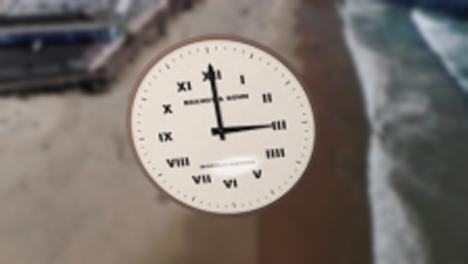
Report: {"hour": 3, "minute": 0}
